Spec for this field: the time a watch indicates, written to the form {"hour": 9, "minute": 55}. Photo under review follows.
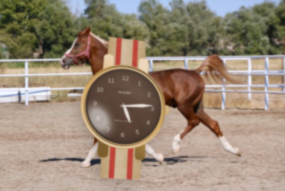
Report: {"hour": 5, "minute": 14}
